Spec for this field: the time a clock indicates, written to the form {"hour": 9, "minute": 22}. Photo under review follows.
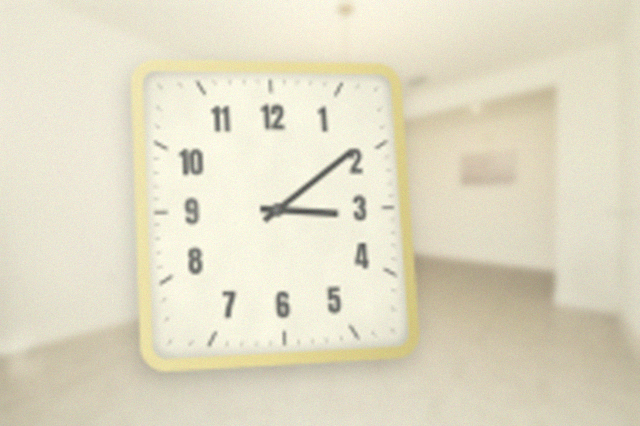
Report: {"hour": 3, "minute": 9}
